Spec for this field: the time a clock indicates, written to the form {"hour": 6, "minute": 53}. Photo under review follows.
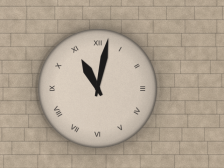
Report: {"hour": 11, "minute": 2}
